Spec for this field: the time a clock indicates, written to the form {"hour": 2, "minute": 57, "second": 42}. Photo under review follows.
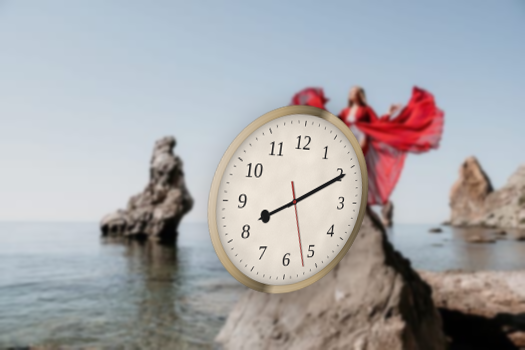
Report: {"hour": 8, "minute": 10, "second": 27}
